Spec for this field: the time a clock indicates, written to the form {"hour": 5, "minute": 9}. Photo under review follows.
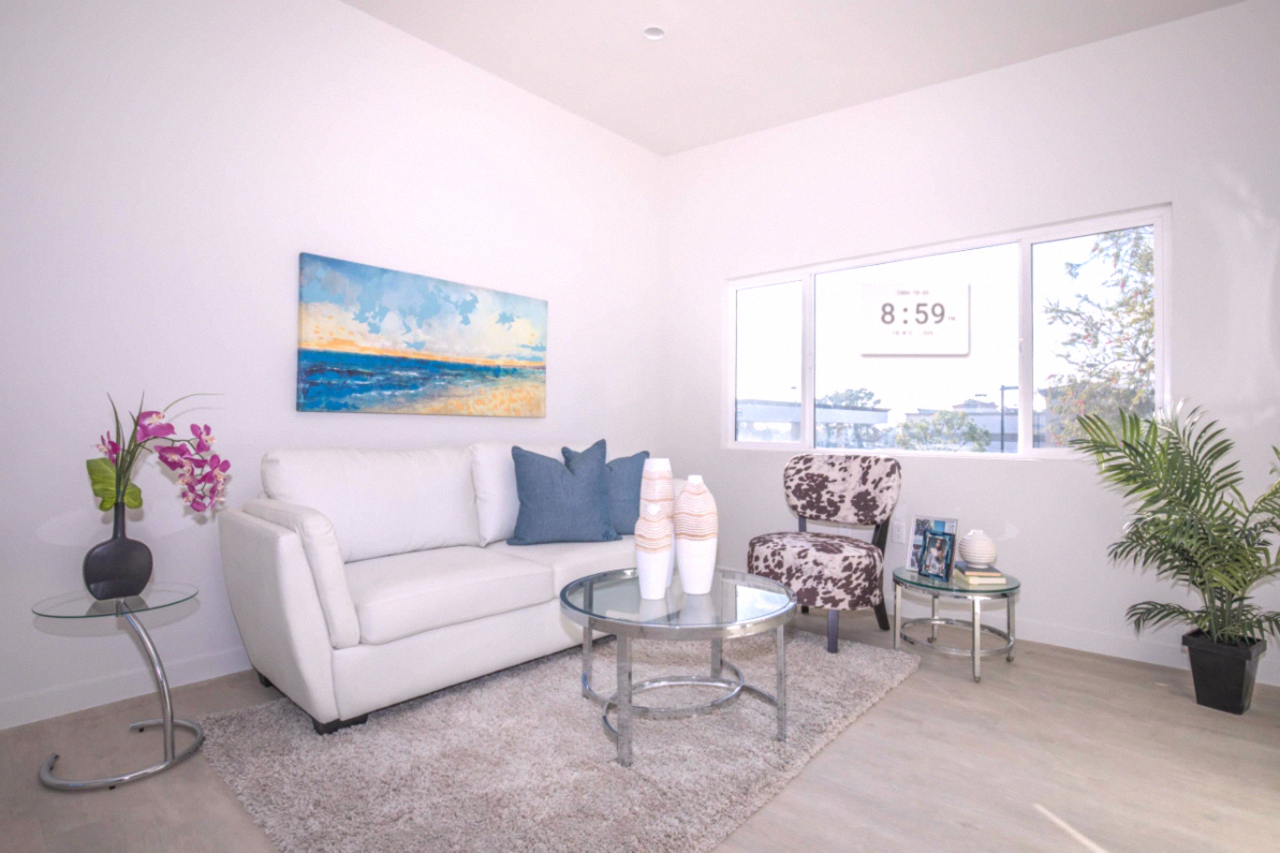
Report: {"hour": 8, "minute": 59}
